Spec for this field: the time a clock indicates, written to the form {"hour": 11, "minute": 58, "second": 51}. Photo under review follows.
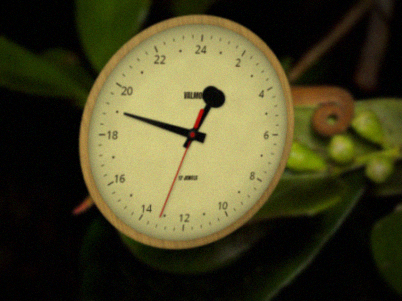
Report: {"hour": 1, "minute": 47, "second": 33}
